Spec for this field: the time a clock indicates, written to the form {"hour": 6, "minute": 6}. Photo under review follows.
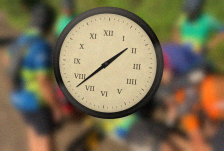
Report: {"hour": 1, "minute": 38}
